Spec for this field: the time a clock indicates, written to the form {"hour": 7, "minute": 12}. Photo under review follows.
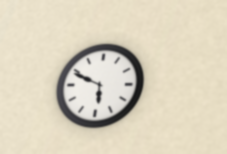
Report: {"hour": 5, "minute": 49}
